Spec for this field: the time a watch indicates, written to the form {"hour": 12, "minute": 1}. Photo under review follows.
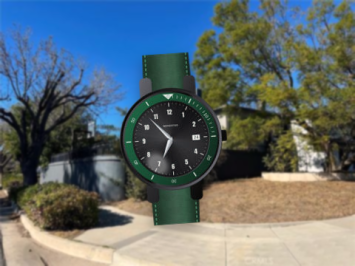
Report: {"hour": 6, "minute": 53}
